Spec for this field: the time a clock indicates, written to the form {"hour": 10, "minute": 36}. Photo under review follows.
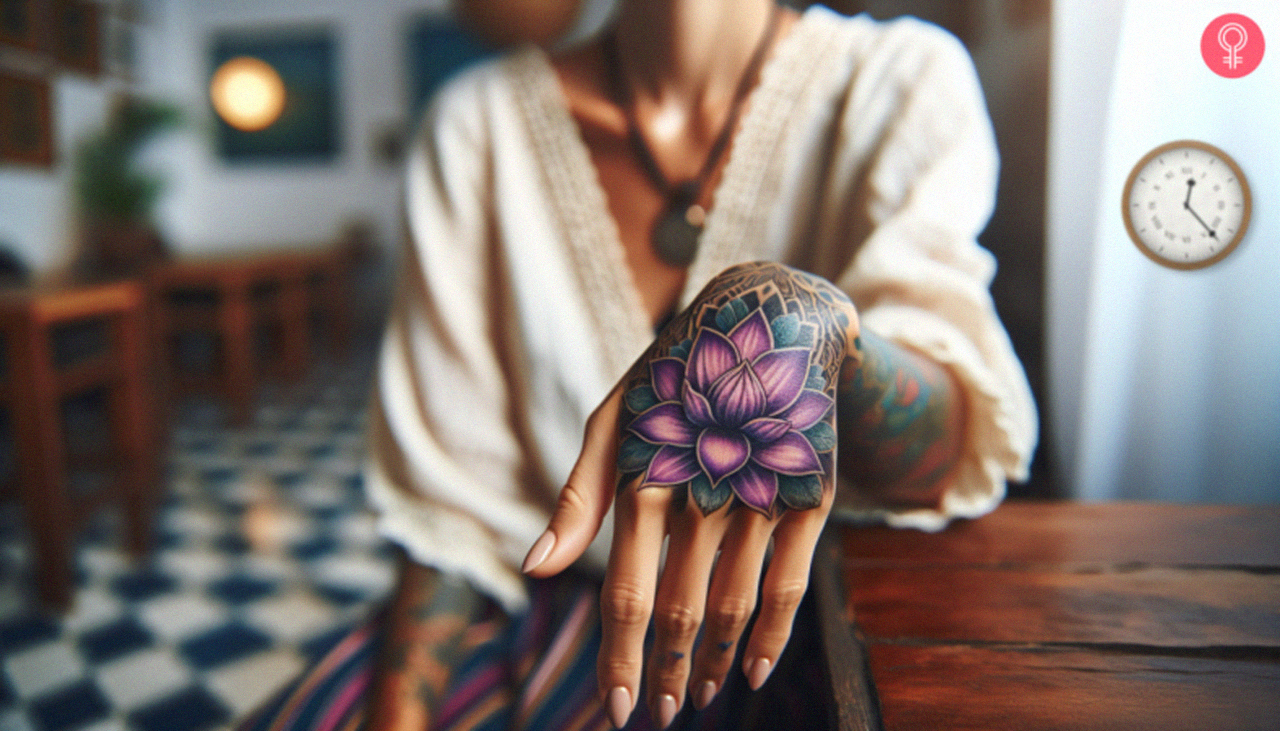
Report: {"hour": 12, "minute": 23}
